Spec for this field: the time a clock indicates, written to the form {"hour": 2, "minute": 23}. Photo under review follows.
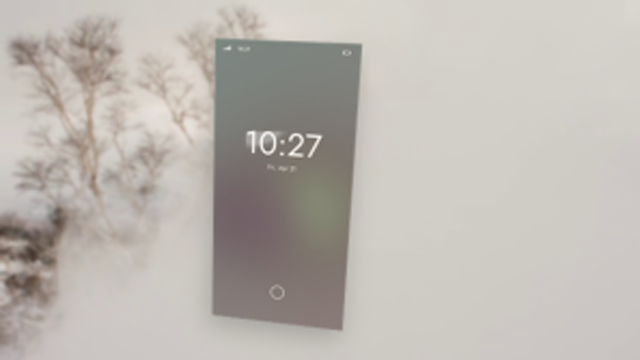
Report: {"hour": 10, "minute": 27}
